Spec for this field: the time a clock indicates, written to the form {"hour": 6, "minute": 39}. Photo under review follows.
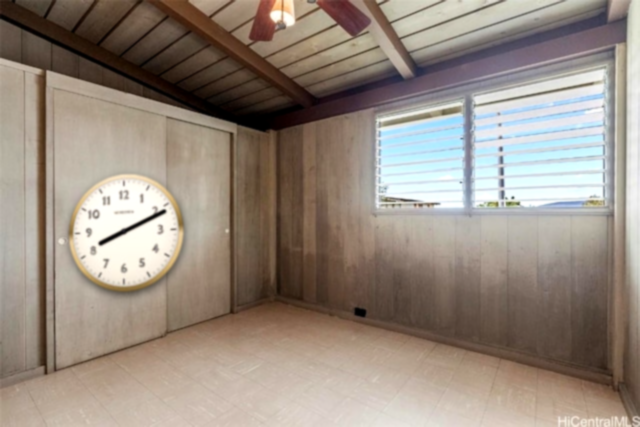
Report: {"hour": 8, "minute": 11}
